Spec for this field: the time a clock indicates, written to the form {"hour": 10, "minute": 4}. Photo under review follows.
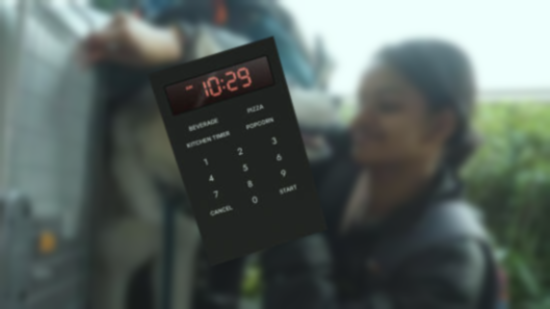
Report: {"hour": 10, "minute": 29}
